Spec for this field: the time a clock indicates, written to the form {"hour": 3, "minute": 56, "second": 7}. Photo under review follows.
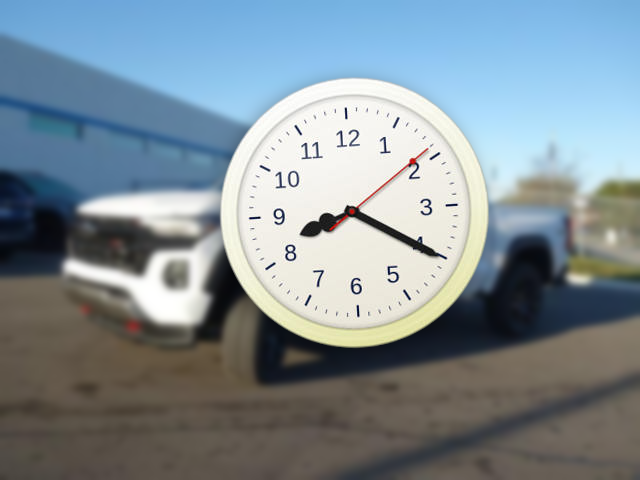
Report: {"hour": 8, "minute": 20, "second": 9}
